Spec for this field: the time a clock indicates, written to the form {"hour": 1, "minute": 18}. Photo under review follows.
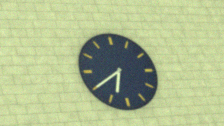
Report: {"hour": 6, "minute": 40}
